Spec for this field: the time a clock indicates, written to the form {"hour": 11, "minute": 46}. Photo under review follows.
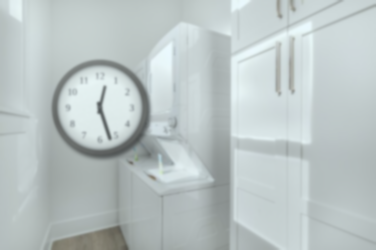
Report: {"hour": 12, "minute": 27}
